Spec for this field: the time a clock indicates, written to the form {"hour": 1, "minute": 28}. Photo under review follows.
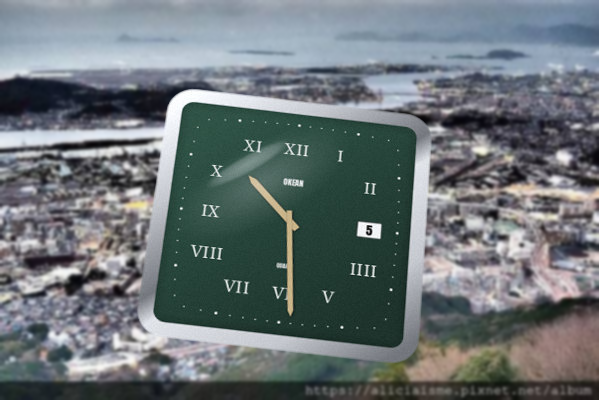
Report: {"hour": 10, "minute": 29}
